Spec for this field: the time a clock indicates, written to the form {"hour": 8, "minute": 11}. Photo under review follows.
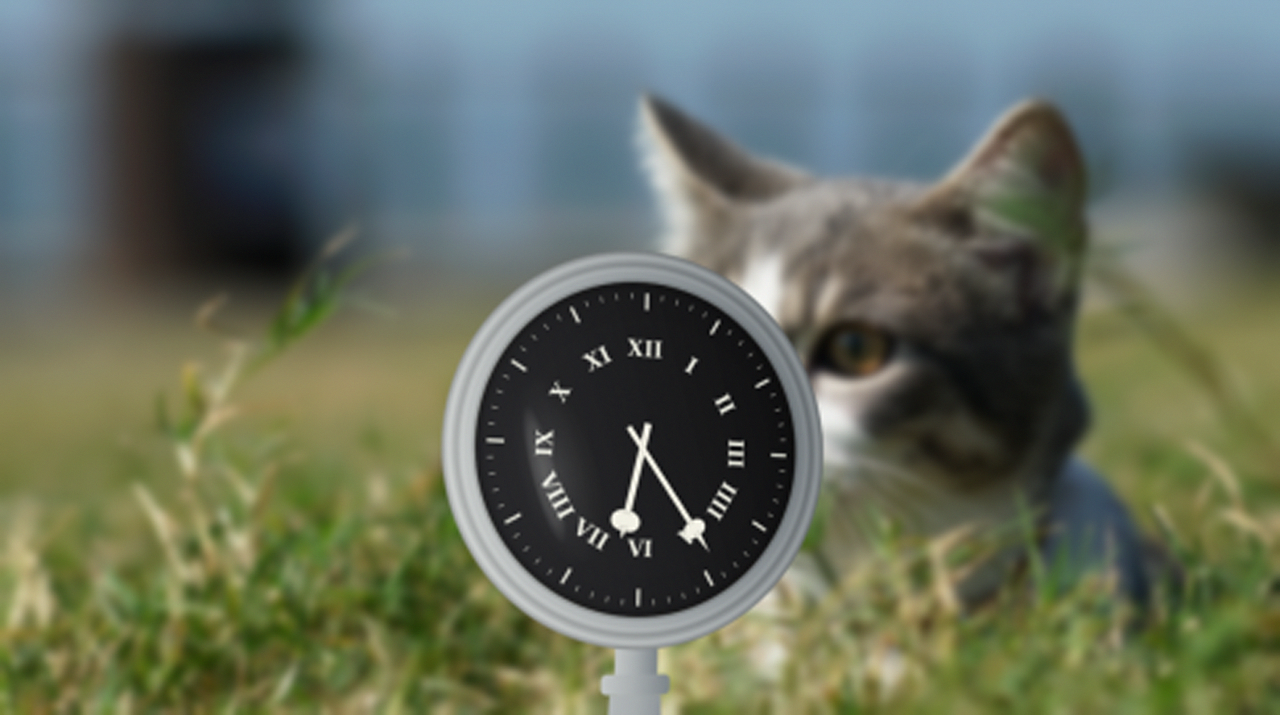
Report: {"hour": 6, "minute": 24}
